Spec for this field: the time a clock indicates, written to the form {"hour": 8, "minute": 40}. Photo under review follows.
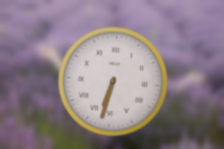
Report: {"hour": 6, "minute": 32}
